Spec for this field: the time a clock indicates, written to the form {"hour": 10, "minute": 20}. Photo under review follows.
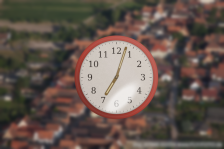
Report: {"hour": 7, "minute": 3}
